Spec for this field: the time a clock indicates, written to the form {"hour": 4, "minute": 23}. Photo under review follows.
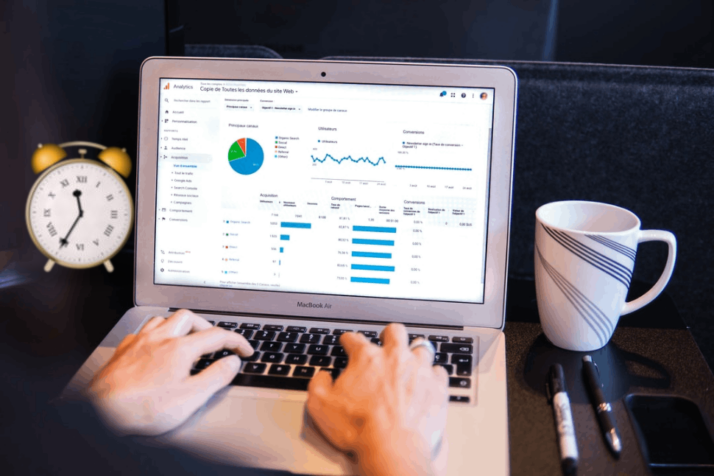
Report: {"hour": 11, "minute": 35}
